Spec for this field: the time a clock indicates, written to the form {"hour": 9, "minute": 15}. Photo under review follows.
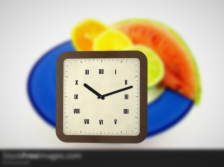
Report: {"hour": 10, "minute": 12}
